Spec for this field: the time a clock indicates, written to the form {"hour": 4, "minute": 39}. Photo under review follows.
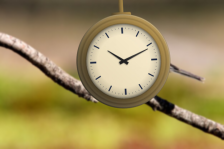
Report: {"hour": 10, "minute": 11}
